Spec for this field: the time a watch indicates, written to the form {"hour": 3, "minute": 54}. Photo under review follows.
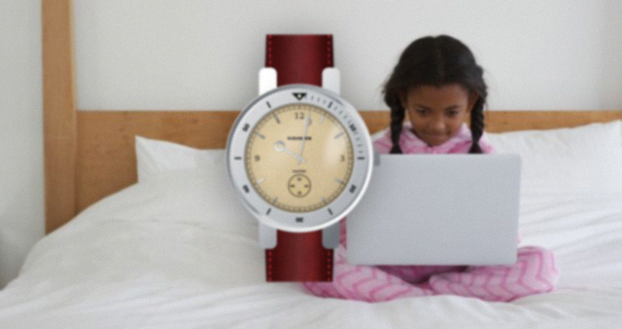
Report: {"hour": 10, "minute": 2}
